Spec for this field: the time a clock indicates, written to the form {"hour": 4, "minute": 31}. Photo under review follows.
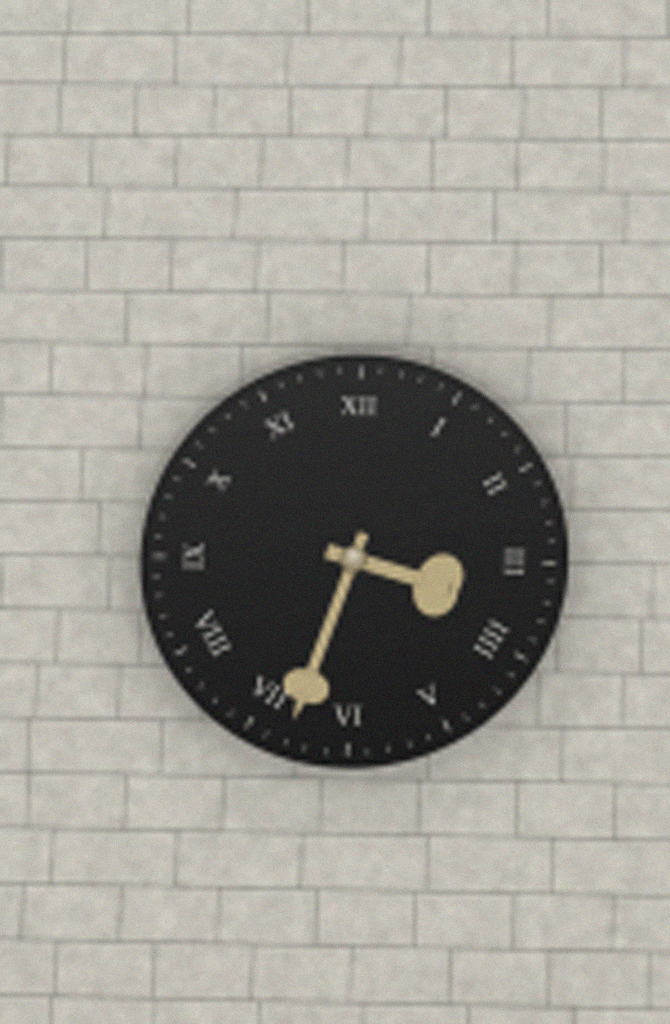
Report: {"hour": 3, "minute": 33}
